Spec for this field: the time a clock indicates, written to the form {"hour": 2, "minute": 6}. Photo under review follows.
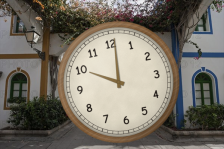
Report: {"hour": 10, "minute": 1}
